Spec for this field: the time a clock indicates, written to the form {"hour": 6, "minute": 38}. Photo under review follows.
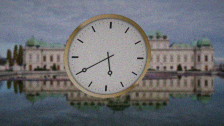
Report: {"hour": 5, "minute": 40}
